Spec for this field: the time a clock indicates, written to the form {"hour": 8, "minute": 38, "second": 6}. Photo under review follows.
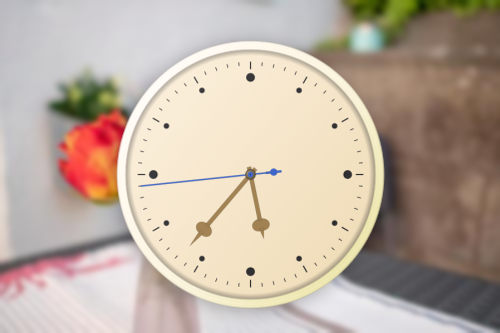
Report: {"hour": 5, "minute": 36, "second": 44}
